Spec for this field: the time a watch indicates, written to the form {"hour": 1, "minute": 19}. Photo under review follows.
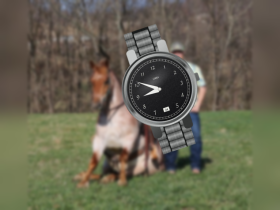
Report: {"hour": 8, "minute": 51}
